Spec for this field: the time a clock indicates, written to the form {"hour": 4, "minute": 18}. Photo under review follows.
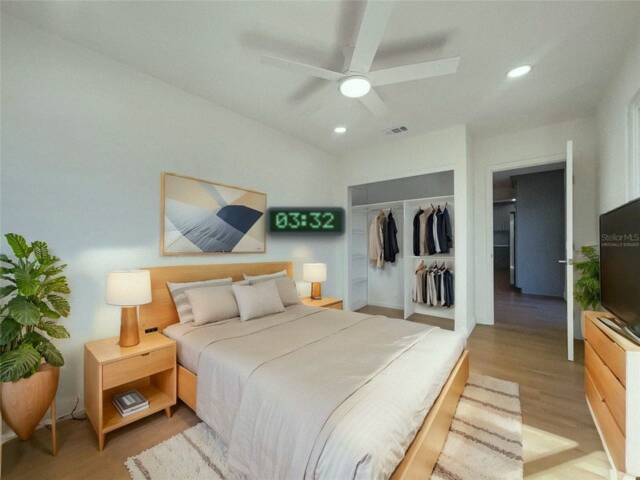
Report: {"hour": 3, "minute": 32}
